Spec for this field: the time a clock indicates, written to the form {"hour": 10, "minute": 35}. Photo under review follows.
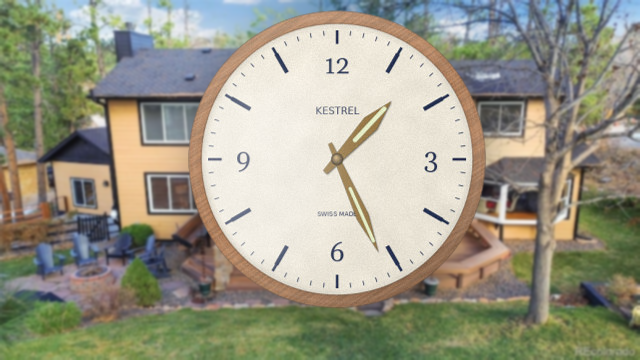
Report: {"hour": 1, "minute": 26}
